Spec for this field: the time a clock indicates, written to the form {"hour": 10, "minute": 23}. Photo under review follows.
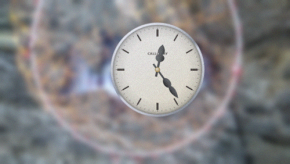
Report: {"hour": 12, "minute": 24}
